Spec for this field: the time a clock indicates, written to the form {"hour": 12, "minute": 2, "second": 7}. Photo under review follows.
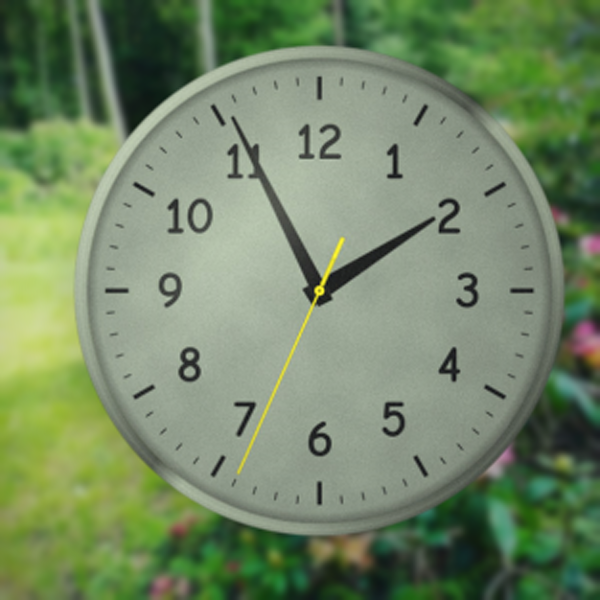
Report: {"hour": 1, "minute": 55, "second": 34}
